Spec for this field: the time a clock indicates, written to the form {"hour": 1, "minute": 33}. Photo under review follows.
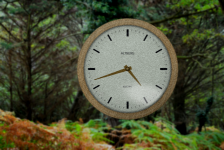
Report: {"hour": 4, "minute": 42}
